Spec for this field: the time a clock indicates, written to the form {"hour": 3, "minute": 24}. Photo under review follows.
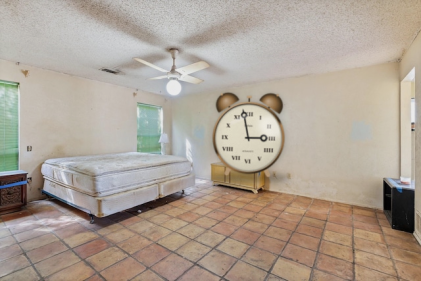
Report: {"hour": 2, "minute": 58}
